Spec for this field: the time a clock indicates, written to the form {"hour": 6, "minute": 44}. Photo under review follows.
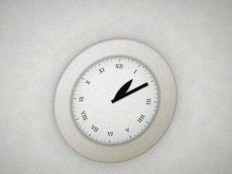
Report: {"hour": 1, "minute": 10}
